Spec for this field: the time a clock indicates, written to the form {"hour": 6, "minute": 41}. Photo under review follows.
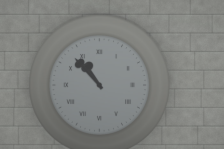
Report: {"hour": 10, "minute": 53}
